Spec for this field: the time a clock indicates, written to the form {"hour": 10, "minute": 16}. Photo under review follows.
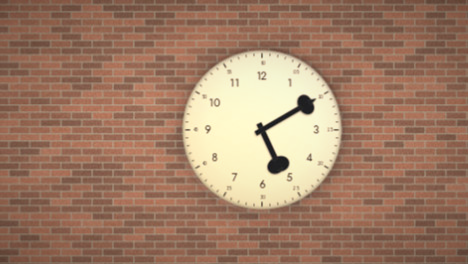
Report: {"hour": 5, "minute": 10}
